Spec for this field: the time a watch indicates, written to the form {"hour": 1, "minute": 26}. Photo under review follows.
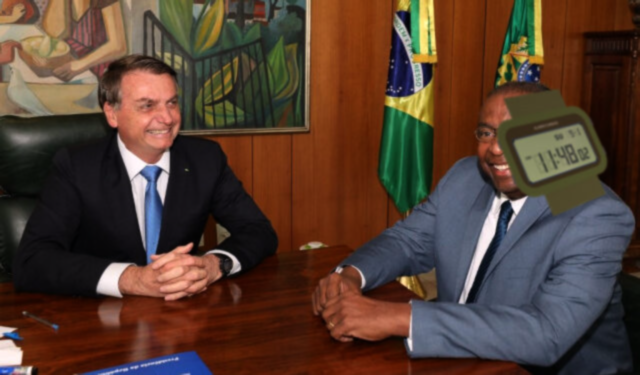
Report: {"hour": 11, "minute": 48}
